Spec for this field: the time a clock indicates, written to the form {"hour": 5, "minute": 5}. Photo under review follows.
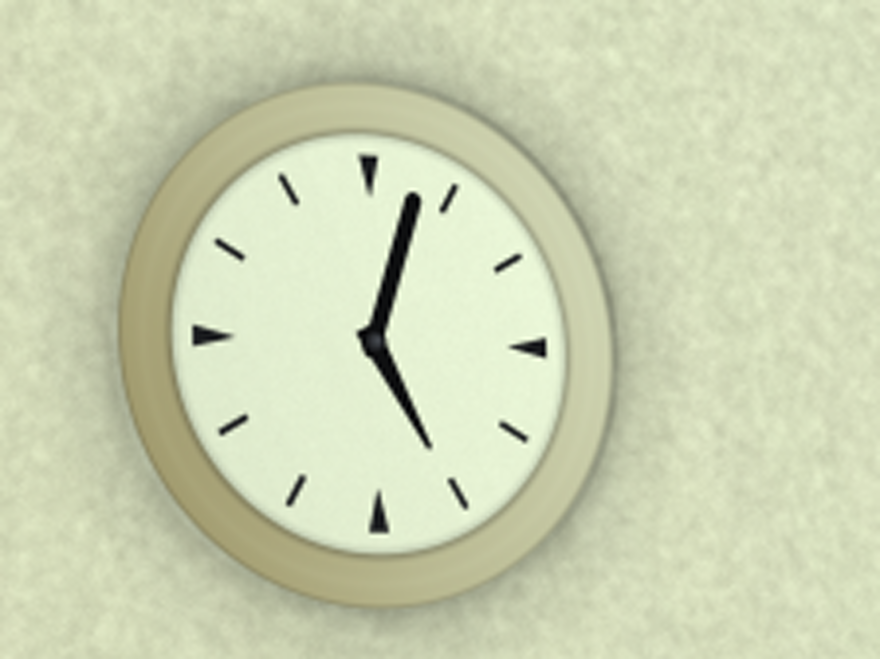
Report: {"hour": 5, "minute": 3}
